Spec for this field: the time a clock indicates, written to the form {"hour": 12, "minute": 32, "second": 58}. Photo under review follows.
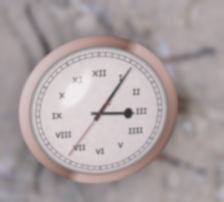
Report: {"hour": 3, "minute": 5, "second": 36}
